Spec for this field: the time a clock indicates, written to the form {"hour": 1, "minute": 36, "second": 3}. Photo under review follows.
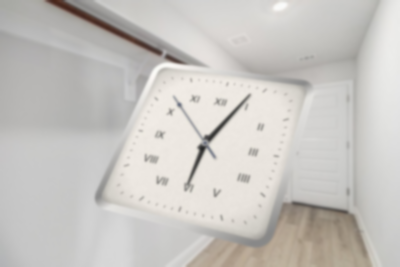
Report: {"hour": 6, "minute": 3, "second": 52}
